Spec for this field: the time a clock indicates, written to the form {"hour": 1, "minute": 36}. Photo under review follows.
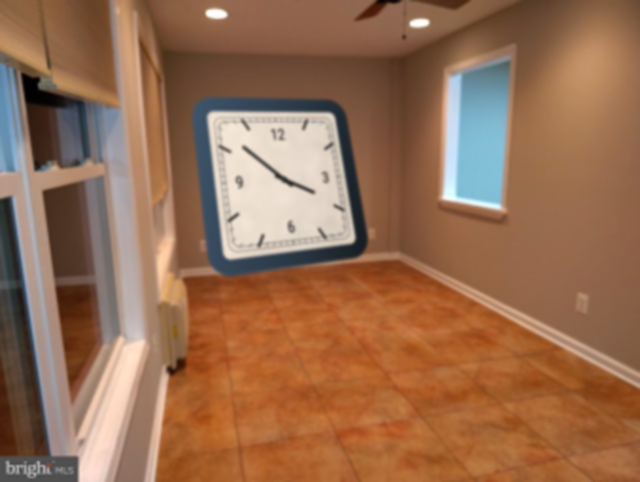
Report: {"hour": 3, "minute": 52}
